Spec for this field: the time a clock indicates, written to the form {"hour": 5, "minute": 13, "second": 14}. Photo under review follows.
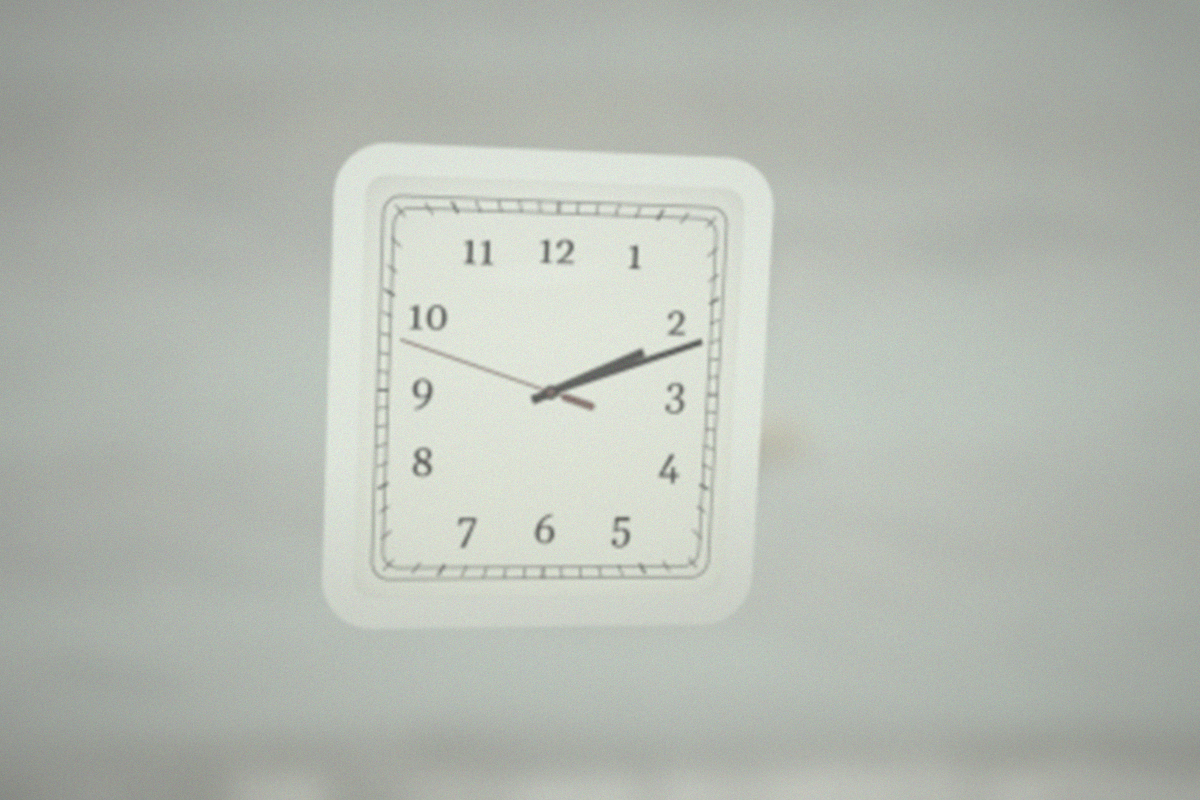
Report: {"hour": 2, "minute": 11, "second": 48}
